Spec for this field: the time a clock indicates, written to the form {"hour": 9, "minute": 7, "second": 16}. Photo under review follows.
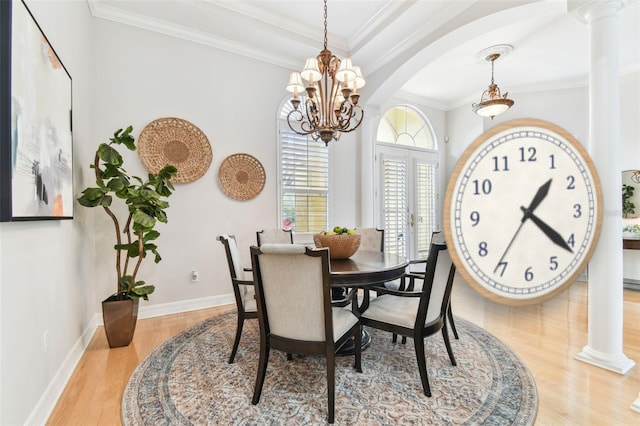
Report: {"hour": 1, "minute": 21, "second": 36}
